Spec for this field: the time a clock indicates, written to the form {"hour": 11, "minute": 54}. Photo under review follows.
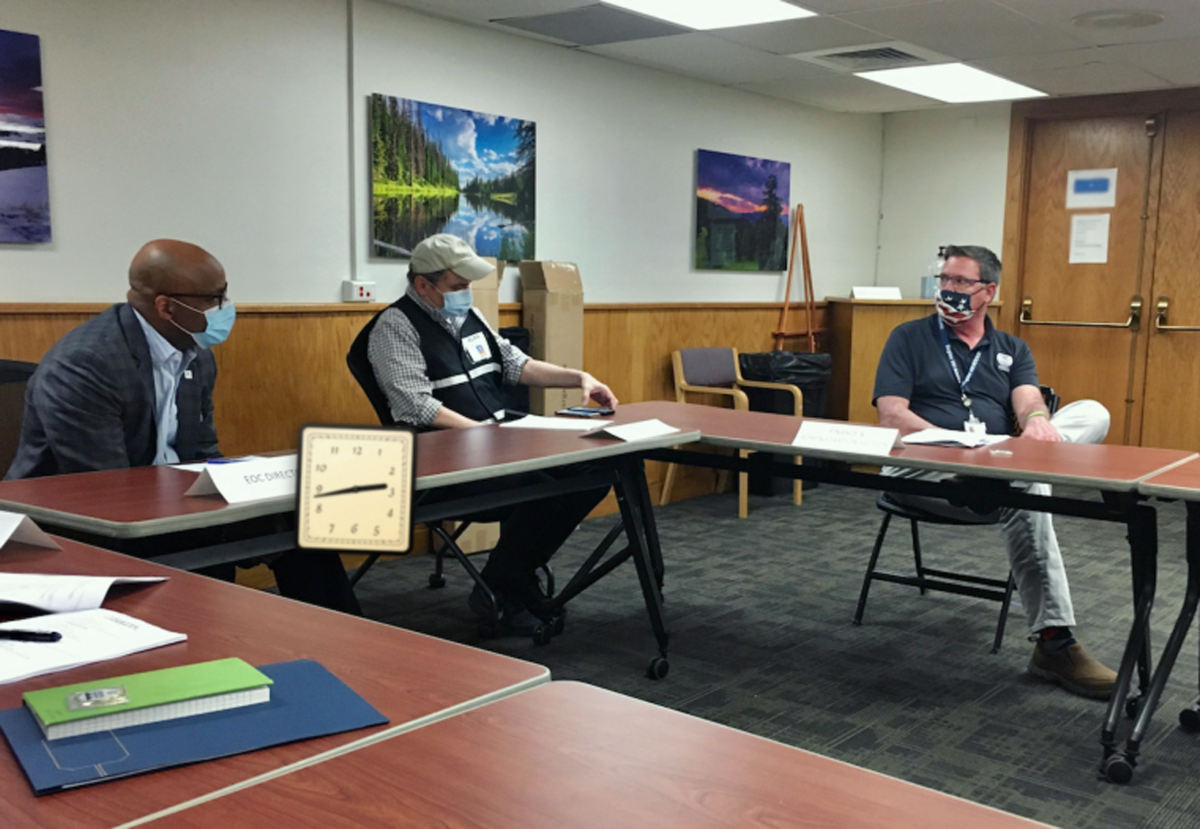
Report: {"hour": 2, "minute": 43}
